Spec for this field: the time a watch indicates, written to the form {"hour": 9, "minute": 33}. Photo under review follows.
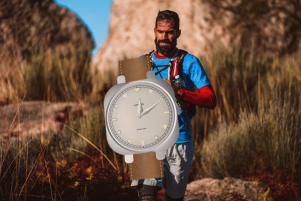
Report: {"hour": 12, "minute": 10}
